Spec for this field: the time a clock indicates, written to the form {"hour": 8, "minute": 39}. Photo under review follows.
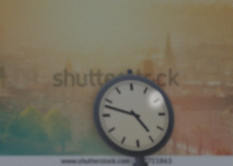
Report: {"hour": 4, "minute": 48}
